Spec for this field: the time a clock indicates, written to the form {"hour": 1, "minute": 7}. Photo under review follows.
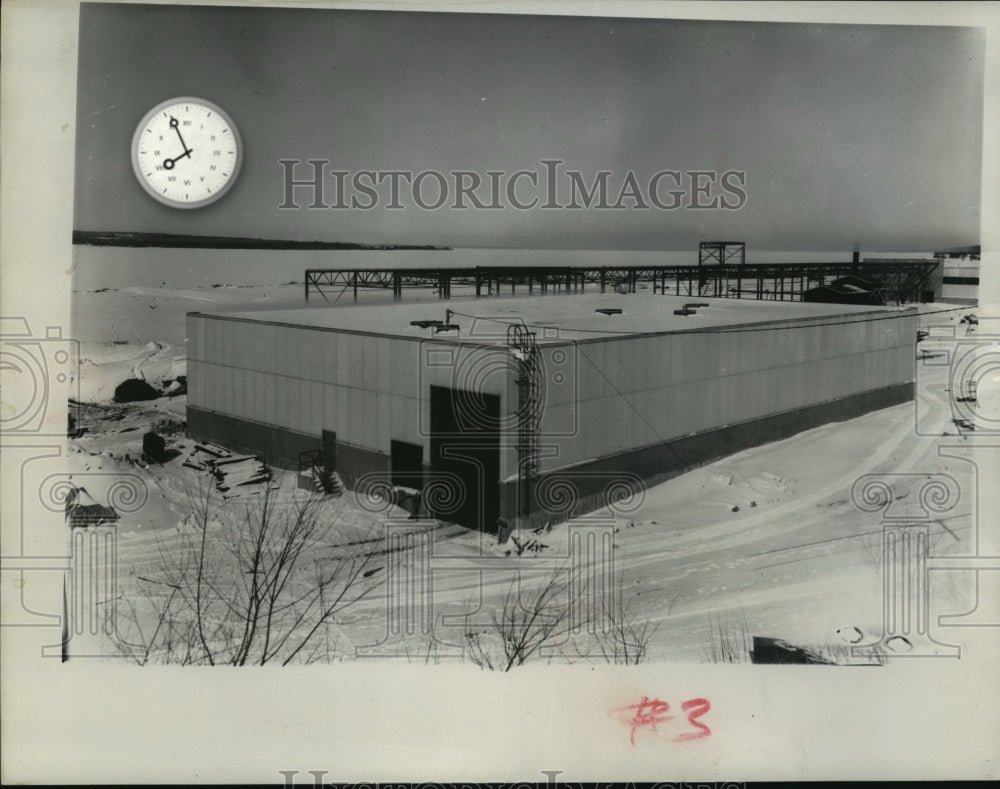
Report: {"hour": 7, "minute": 56}
